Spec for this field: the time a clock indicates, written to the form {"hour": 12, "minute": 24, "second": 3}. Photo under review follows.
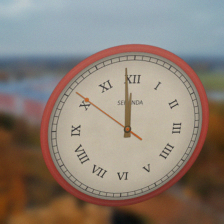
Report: {"hour": 11, "minute": 58, "second": 51}
